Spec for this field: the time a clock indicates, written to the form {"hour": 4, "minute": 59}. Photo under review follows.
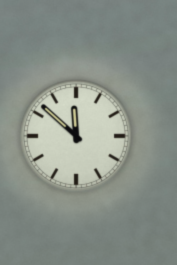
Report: {"hour": 11, "minute": 52}
